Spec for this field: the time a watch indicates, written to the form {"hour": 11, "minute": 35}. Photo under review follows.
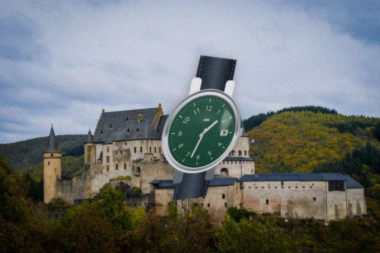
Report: {"hour": 1, "minute": 33}
